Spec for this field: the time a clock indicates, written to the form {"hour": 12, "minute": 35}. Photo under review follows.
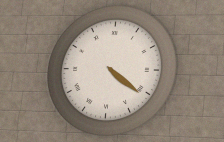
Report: {"hour": 4, "minute": 21}
